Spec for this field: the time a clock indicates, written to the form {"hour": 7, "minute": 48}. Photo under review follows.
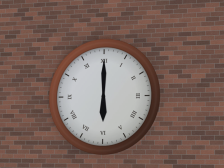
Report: {"hour": 6, "minute": 0}
